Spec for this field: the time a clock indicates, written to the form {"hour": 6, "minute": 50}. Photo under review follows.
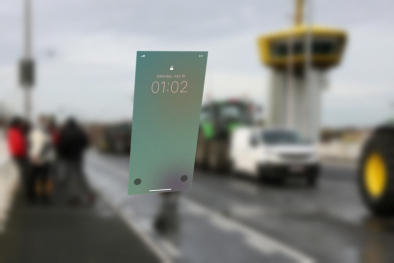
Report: {"hour": 1, "minute": 2}
